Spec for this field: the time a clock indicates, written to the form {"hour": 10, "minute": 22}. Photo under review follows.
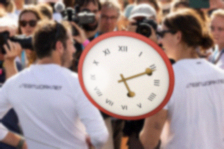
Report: {"hour": 5, "minute": 11}
